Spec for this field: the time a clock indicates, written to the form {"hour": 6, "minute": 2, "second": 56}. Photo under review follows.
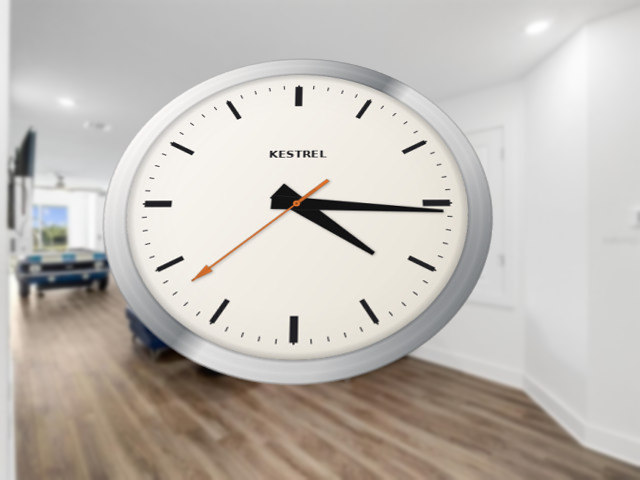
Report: {"hour": 4, "minute": 15, "second": 38}
